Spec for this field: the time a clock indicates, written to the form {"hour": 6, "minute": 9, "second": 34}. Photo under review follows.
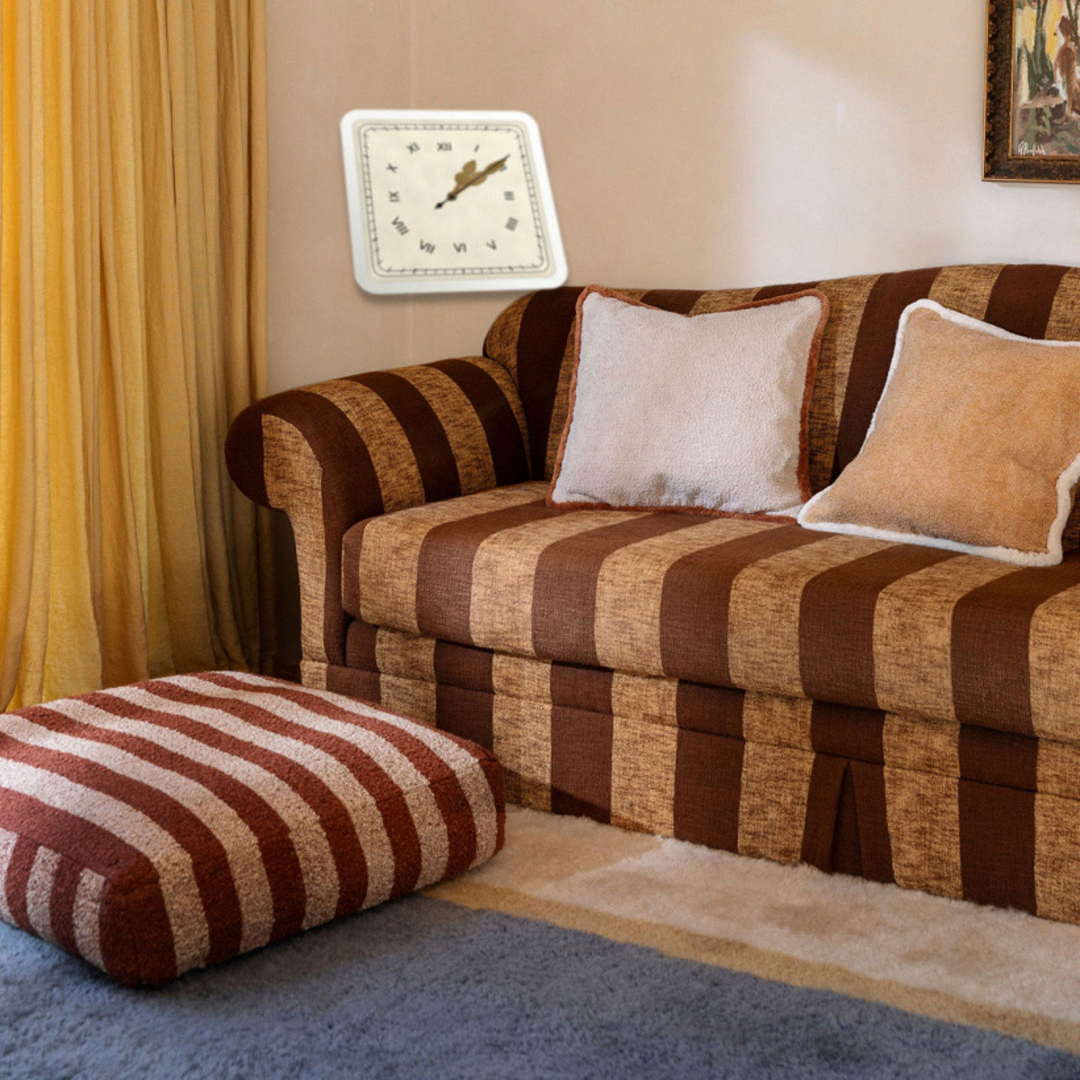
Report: {"hour": 1, "minute": 9, "second": 9}
